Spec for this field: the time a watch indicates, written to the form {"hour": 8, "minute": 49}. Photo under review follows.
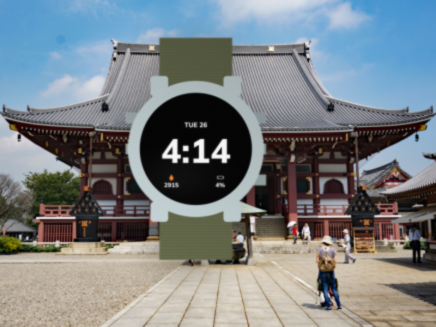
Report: {"hour": 4, "minute": 14}
